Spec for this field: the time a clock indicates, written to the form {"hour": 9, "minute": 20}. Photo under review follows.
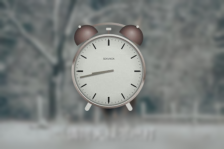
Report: {"hour": 8, "minute": 43}
